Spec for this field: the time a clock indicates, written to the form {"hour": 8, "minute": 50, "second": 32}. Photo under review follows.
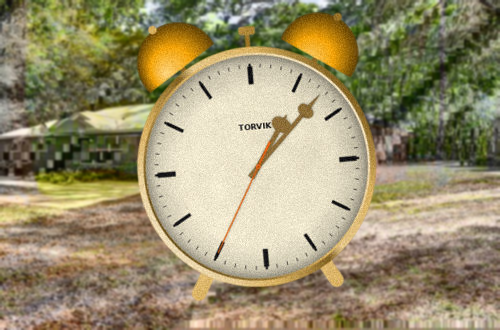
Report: {"hour": 1, "minute": 7, "second": 35}
